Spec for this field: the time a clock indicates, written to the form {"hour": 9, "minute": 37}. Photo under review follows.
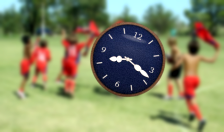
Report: {"hour": 8, "minute": 18}
